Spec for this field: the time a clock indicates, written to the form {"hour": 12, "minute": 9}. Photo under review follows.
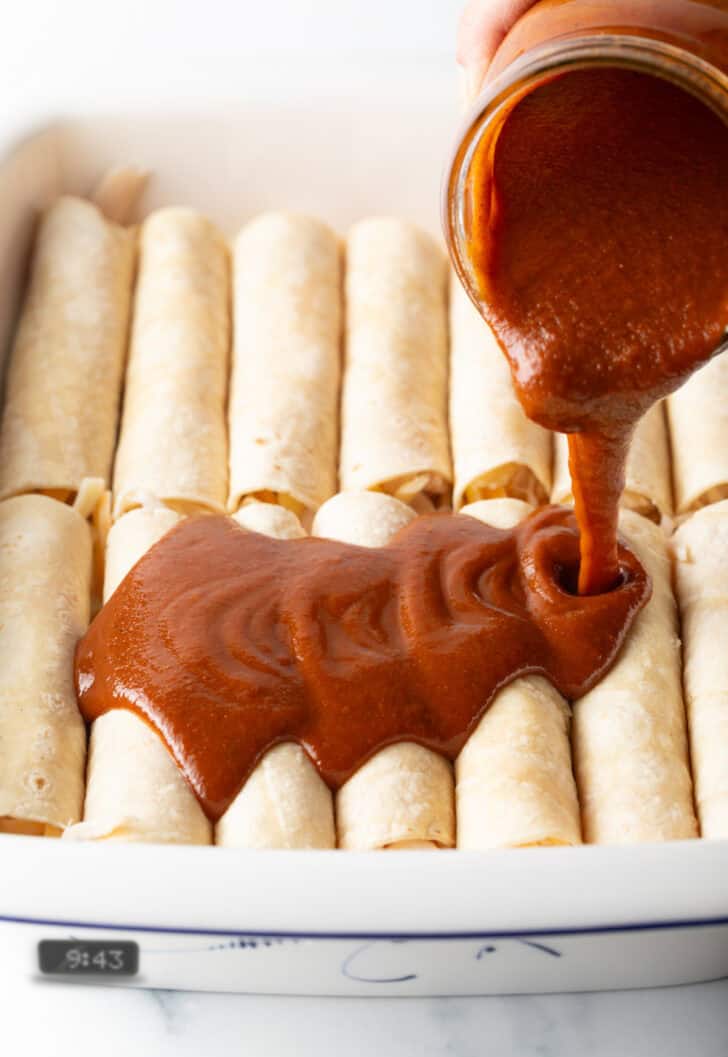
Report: {"hour": 9, "minute": 43}
